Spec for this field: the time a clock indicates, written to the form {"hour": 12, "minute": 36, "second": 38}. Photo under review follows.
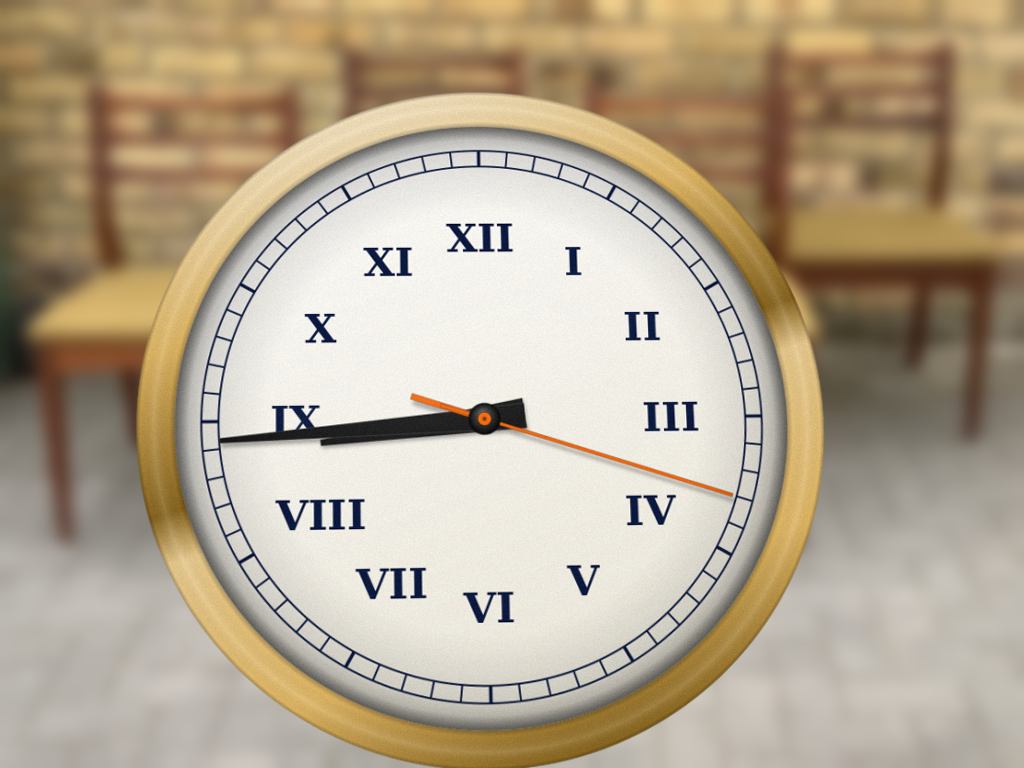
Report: {"hour": 8, "minute": 44, "second": 18}
